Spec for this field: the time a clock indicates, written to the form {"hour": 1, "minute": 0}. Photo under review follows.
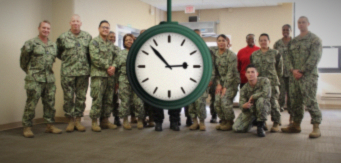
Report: {"hour": 2, "minute": 53}
